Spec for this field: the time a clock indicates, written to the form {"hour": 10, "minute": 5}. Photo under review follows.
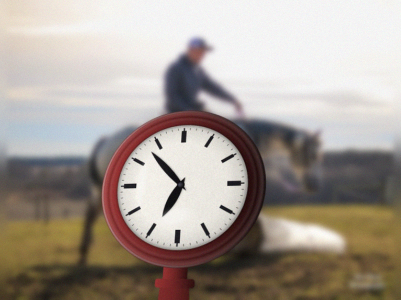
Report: {"hour": 6, "minute": 53}
